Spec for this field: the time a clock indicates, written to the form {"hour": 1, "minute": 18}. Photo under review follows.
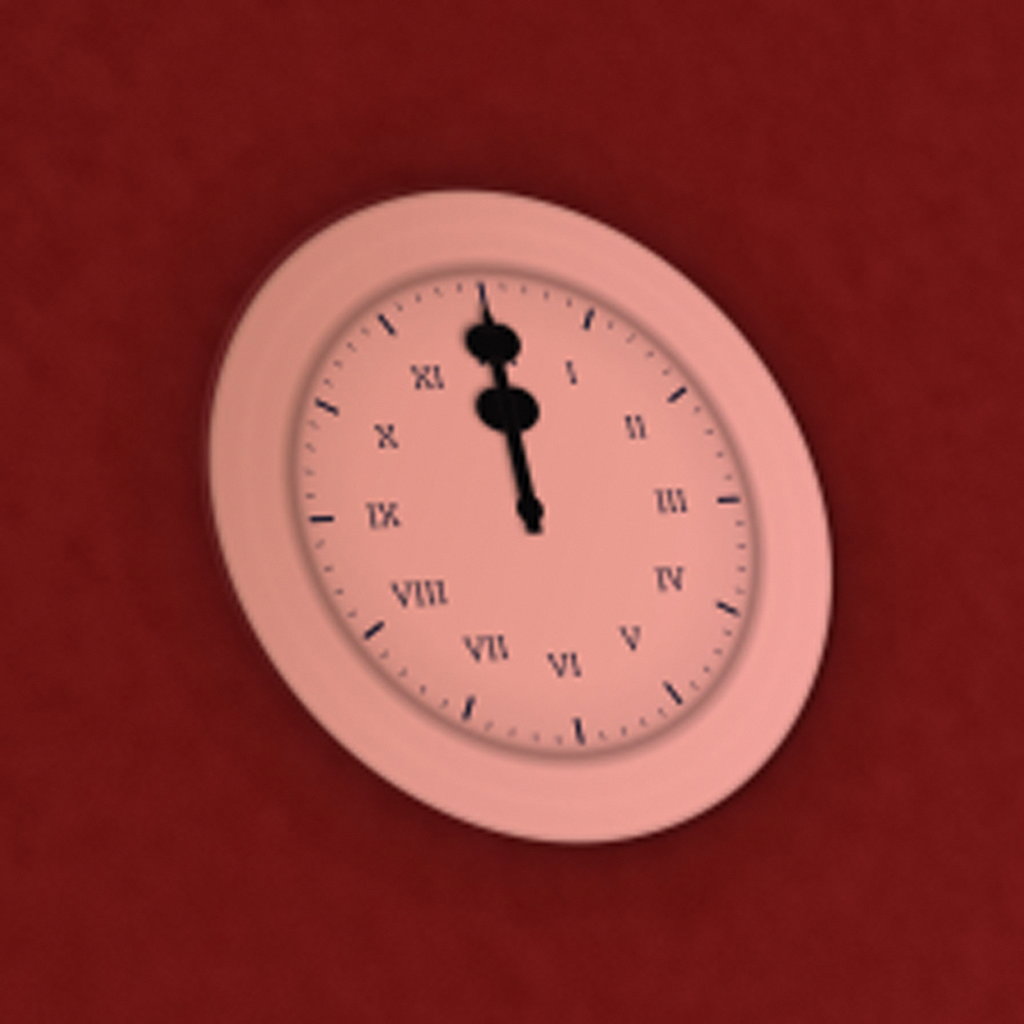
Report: {"hour": 12, "minute": 0}
